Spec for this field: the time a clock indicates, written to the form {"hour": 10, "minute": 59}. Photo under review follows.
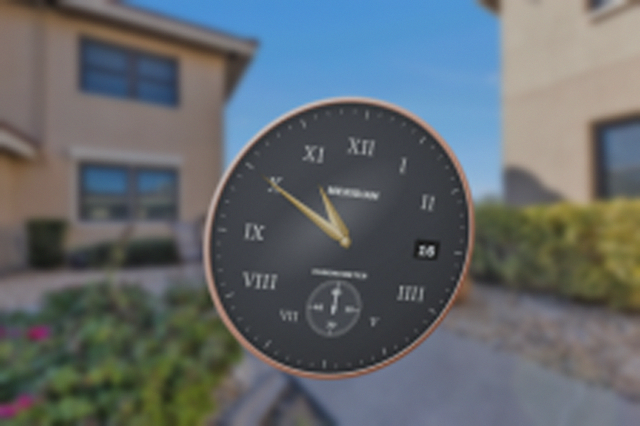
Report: {"hour": 10, "minute": 50}
